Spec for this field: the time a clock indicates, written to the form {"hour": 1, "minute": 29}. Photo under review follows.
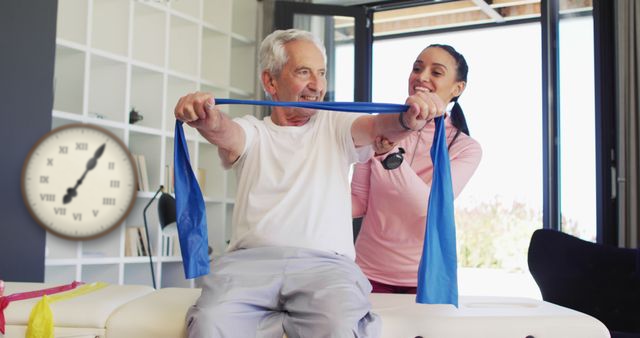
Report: {"hour": 7, "minute": 5}
